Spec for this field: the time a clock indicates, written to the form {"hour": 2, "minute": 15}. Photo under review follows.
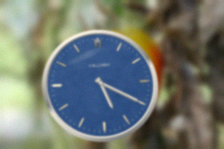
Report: {"hour": 5, "minute": 20}
